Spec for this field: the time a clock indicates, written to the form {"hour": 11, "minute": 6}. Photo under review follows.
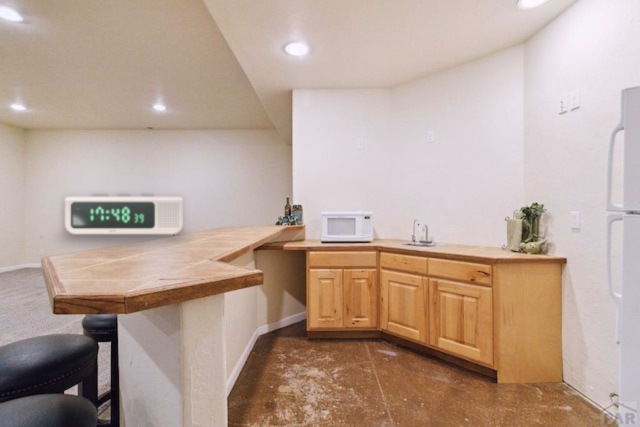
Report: {"hour": 17, "minute": 48}
